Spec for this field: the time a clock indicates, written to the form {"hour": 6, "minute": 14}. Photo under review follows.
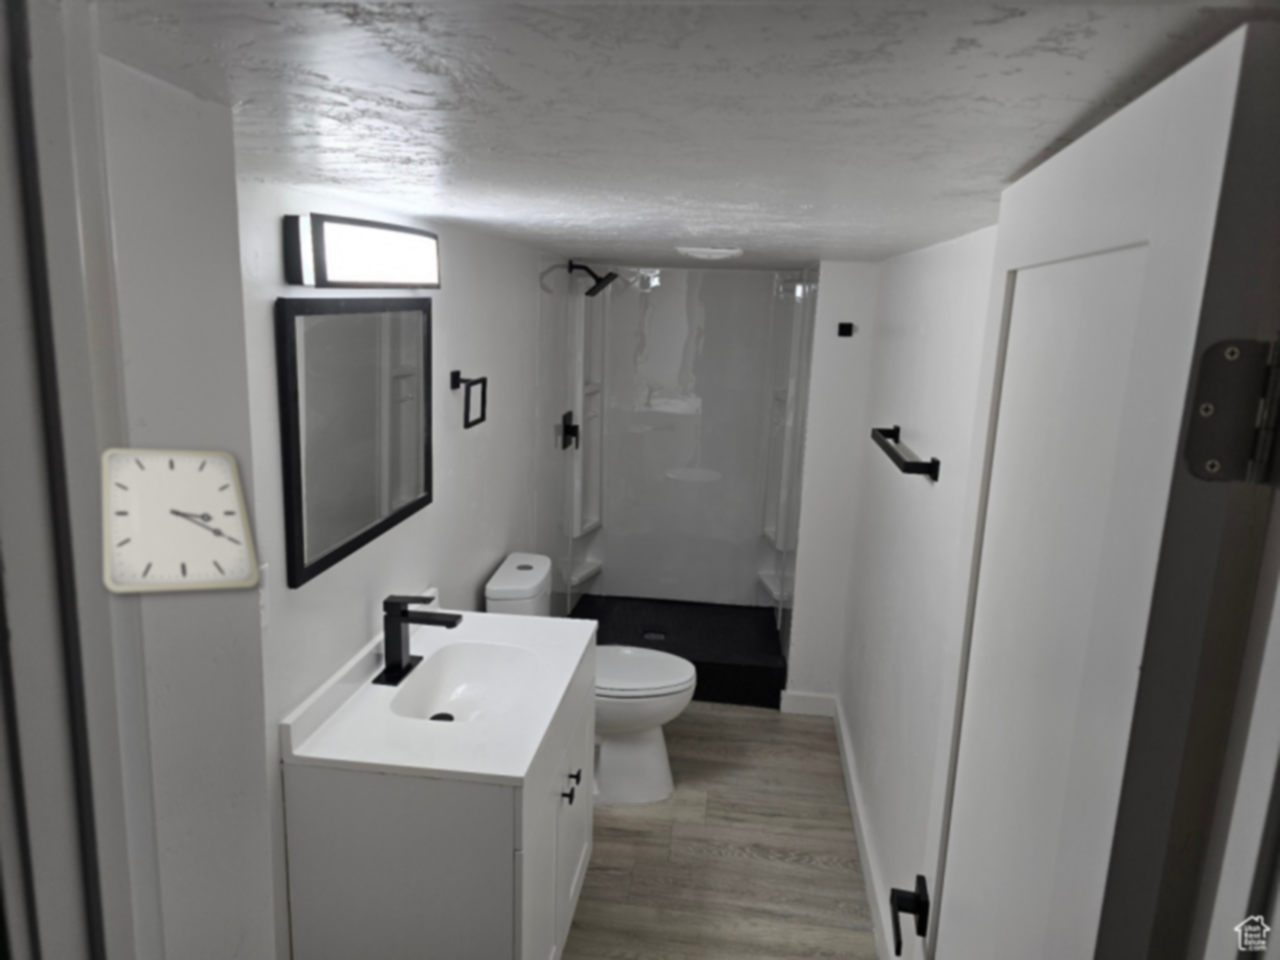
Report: {"hour": 3, "minute": 20}
